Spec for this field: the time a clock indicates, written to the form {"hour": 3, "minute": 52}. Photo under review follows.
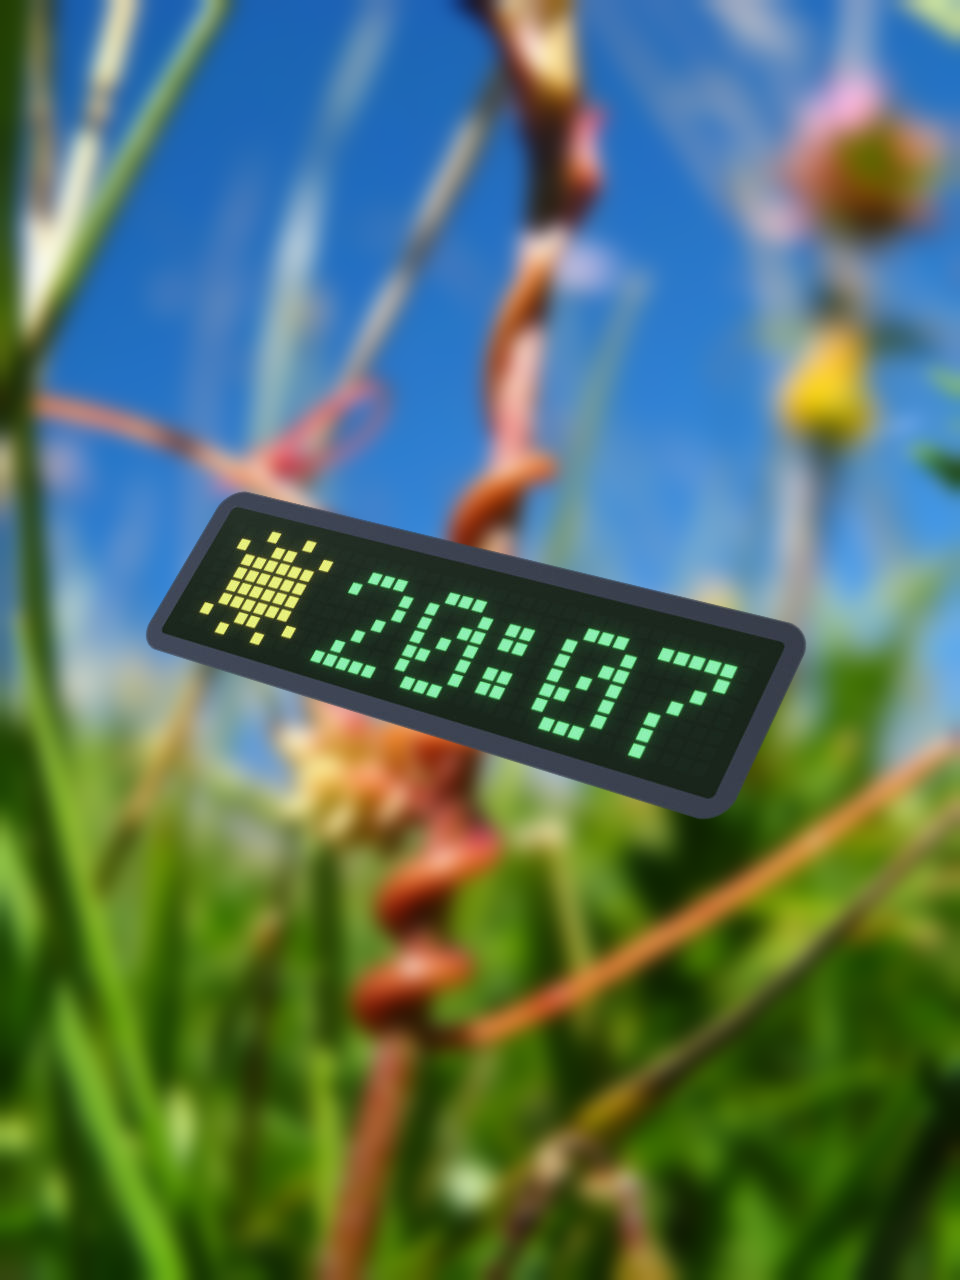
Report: {"hour": 20, "minute": 7}
